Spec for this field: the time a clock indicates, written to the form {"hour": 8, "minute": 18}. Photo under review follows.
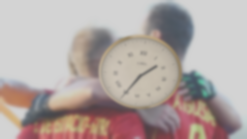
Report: {"hour": 1, "minute": 35}
